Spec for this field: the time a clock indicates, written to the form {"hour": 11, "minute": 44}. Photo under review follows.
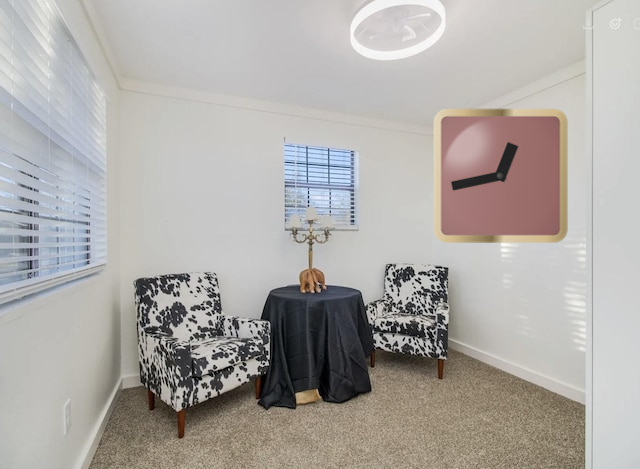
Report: {"hour": 12, "minute": 43}
